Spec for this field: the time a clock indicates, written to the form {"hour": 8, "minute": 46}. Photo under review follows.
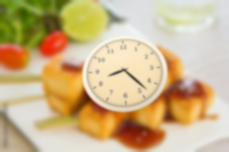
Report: {"hour": 8, "minute": 23}
